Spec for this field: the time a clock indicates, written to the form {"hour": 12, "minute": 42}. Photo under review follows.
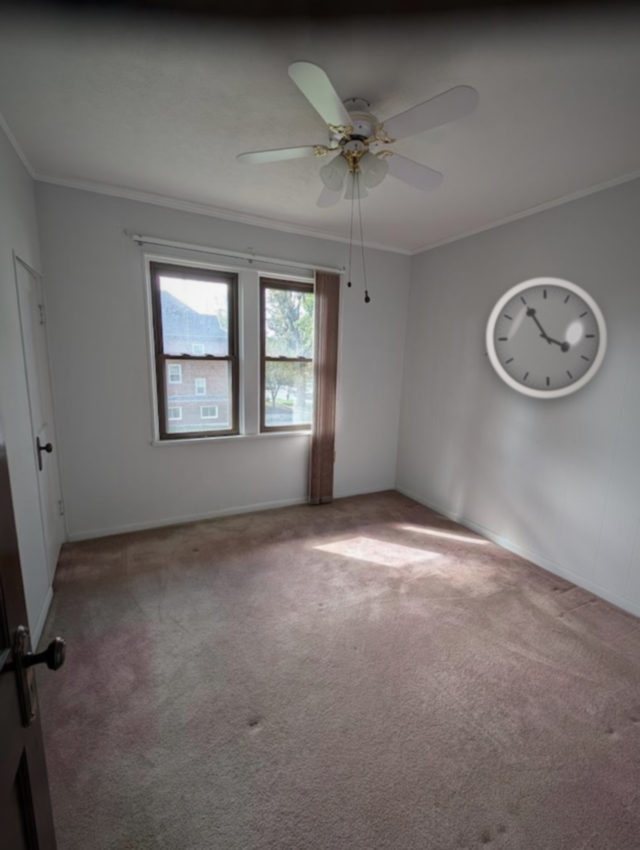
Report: {"hour": 3, "minute": 55}
